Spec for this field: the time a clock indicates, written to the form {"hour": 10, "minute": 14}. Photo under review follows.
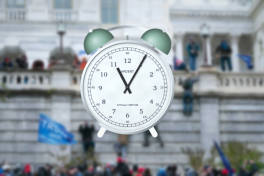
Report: {"hour": 11, "minute": 5}
